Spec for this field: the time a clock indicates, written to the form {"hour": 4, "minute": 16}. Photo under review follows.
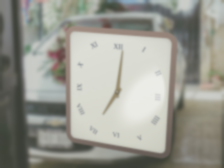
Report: {"hour": 7, "minute": 1}
